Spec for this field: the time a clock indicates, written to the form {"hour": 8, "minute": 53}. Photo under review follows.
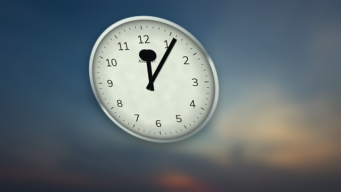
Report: {"hour": 12, "minute": 6}
